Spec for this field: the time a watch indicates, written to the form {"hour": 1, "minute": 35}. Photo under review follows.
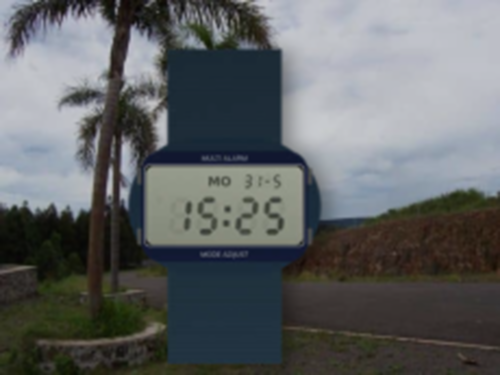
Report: {"hour": 15, "minute": 25}
